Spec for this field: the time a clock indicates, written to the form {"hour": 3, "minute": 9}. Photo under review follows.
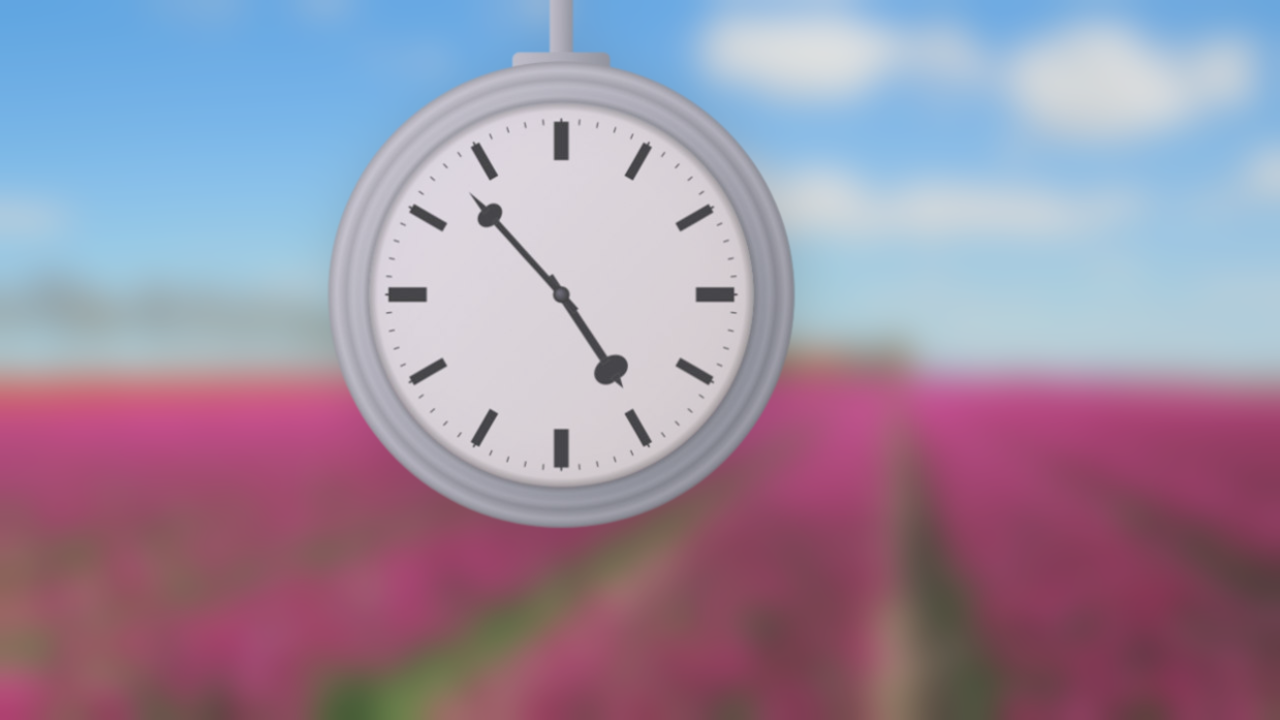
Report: {"hour": 4, "minute": 53}
